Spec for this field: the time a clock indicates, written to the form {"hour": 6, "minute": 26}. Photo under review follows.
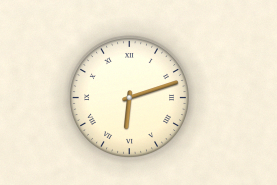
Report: {"hour": 6, "minute": 12}
